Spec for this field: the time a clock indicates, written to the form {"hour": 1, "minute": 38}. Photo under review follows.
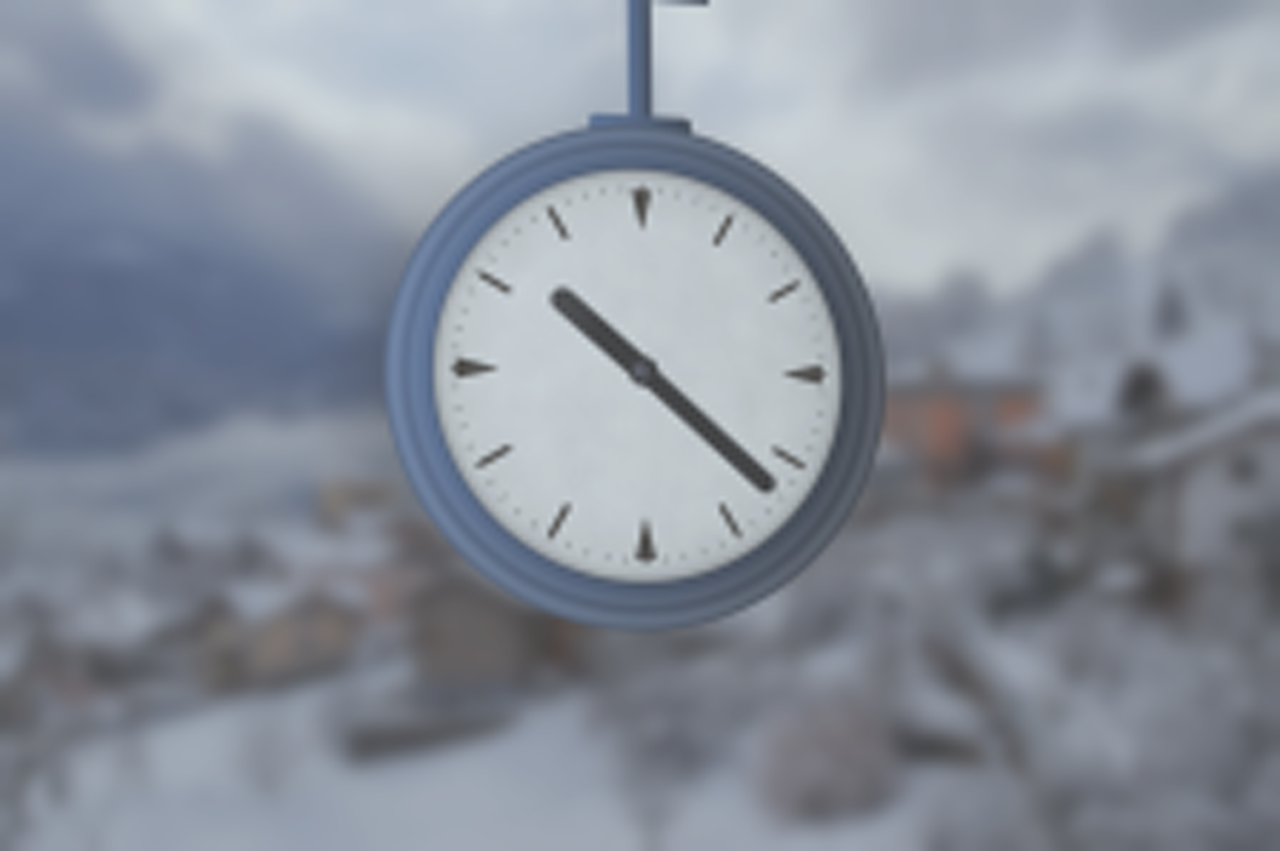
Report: {"hour": 10, "minute": 22}
